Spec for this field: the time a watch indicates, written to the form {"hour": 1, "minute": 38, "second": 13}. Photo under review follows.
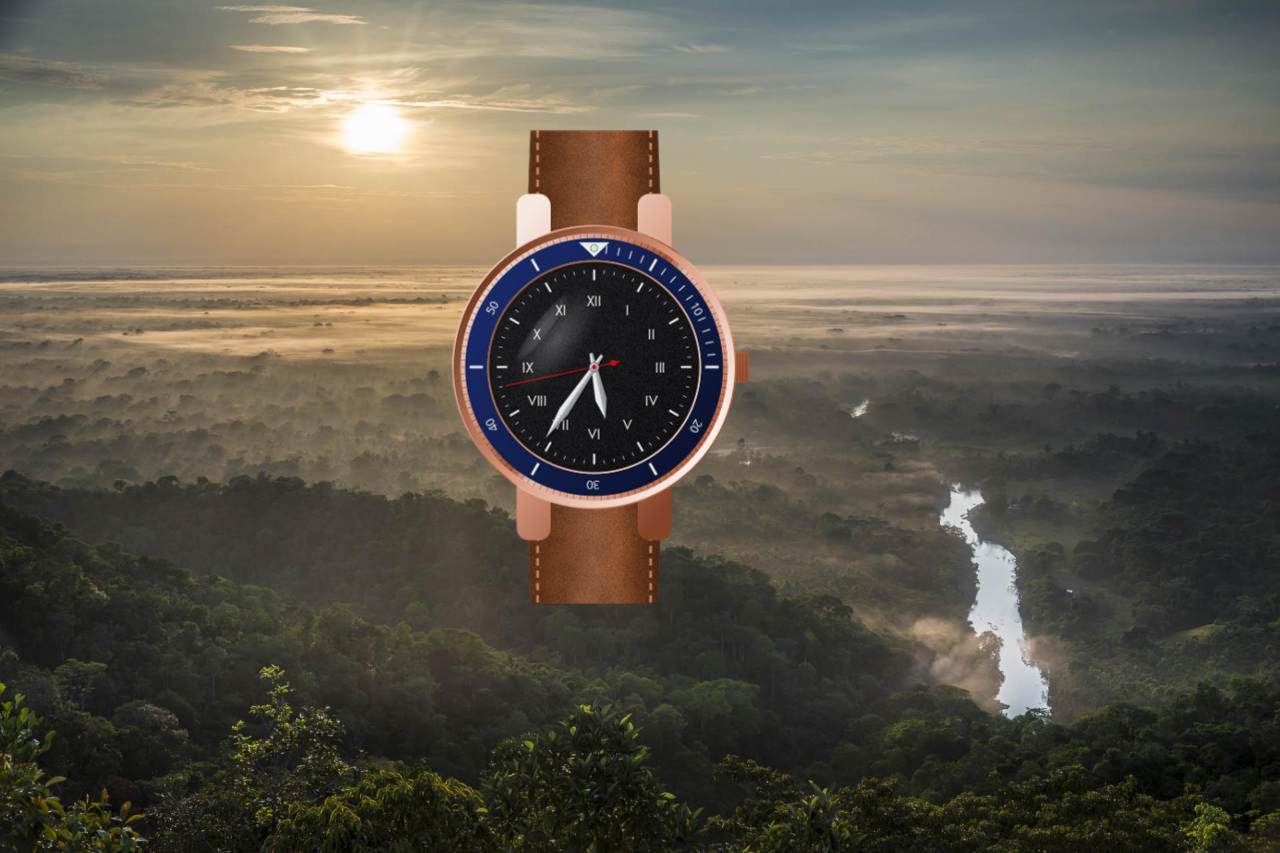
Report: {"hour": 5, "minute": 35, "second": 43}
